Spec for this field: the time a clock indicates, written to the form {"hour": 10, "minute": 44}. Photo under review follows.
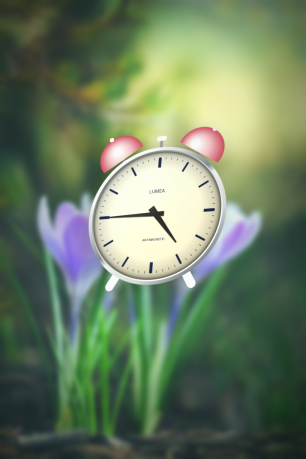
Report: {"hour": 4, "minute": 45}
